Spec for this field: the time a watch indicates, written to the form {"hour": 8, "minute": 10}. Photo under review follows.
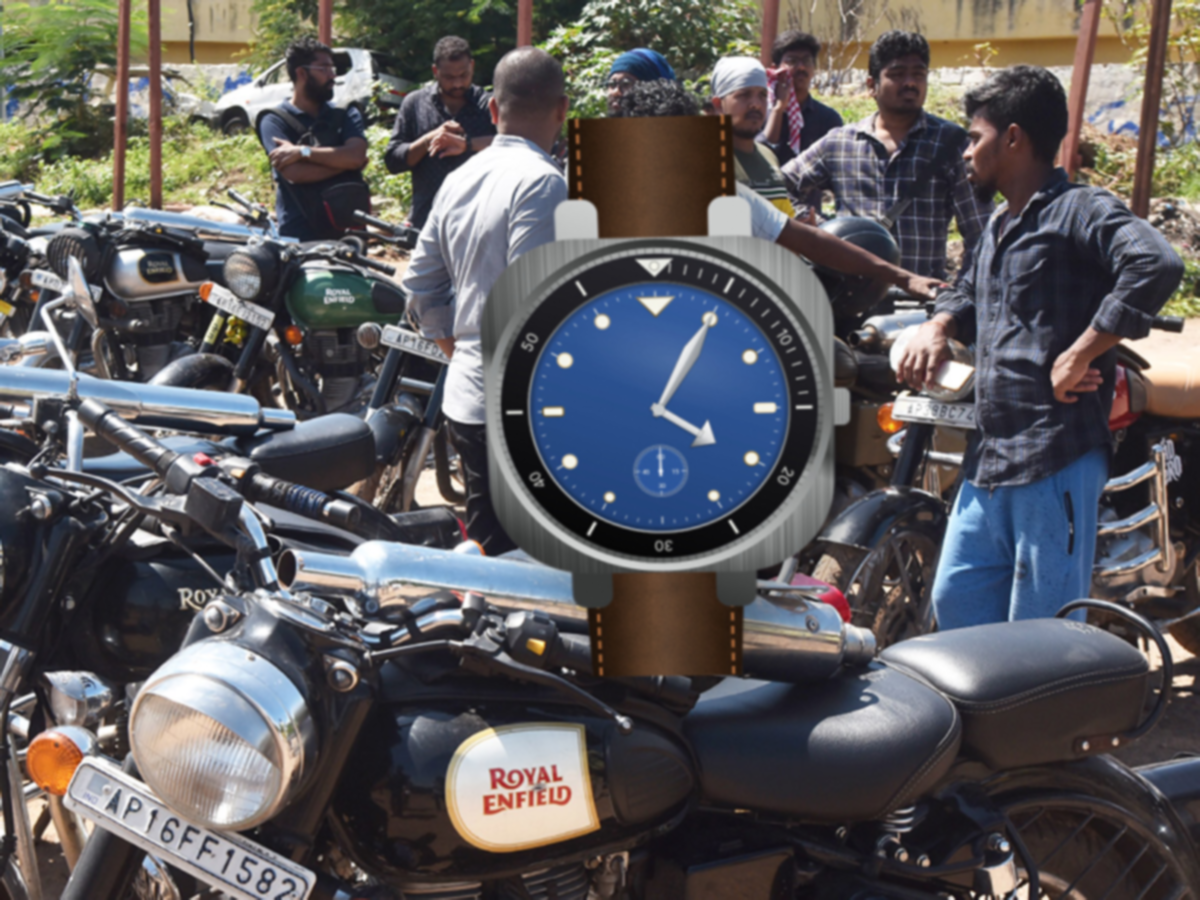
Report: {"hour": 4, "minute": 5}
